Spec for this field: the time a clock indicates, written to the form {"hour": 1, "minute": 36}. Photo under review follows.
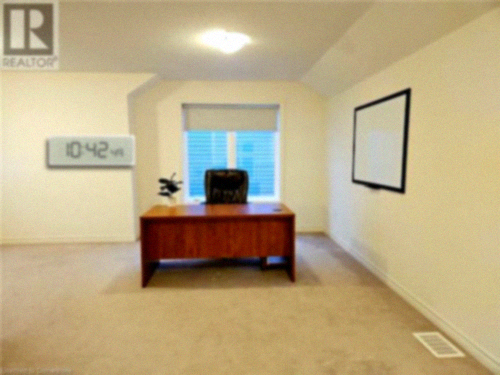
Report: {"hour": 10, "minute": 42}
